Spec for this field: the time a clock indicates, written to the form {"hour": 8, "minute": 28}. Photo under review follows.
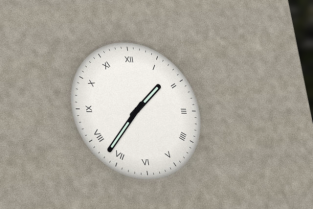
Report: {"hour": 1, "minute": 37}
